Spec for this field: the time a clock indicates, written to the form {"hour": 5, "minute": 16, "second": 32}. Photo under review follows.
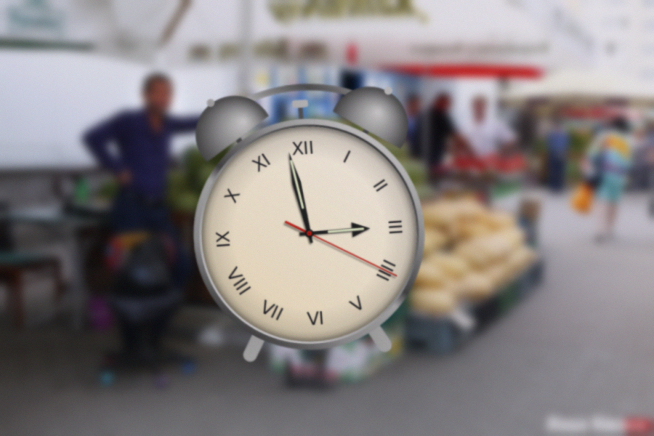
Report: {"hour": 2, "minute": 58, "second": 20}
